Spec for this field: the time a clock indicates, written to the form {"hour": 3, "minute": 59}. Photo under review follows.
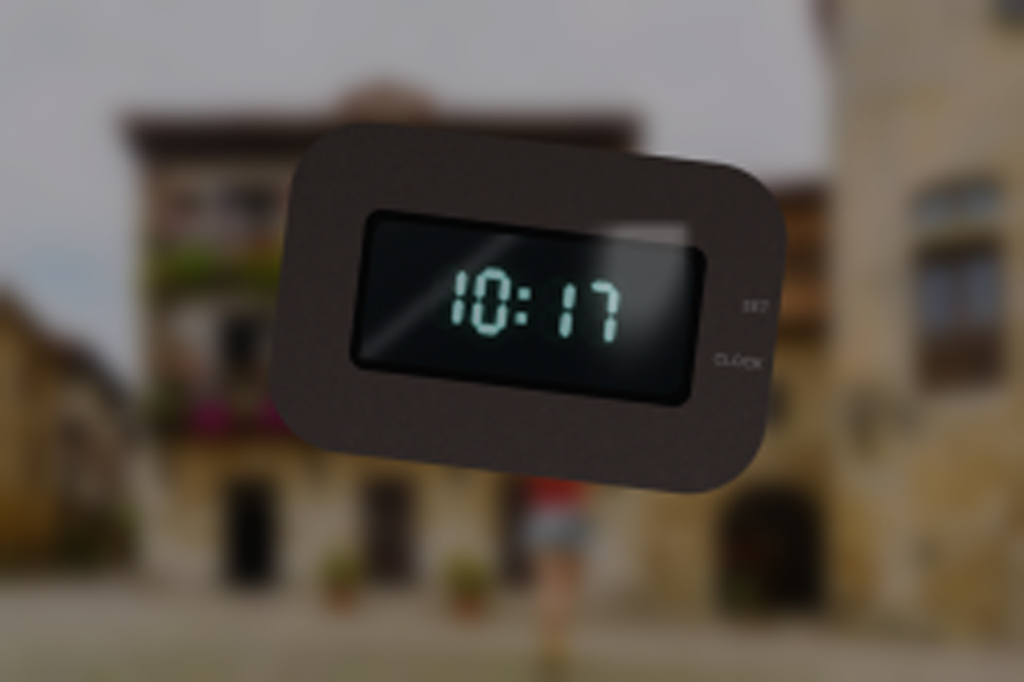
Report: {"hour": 10, "minute": 17}
